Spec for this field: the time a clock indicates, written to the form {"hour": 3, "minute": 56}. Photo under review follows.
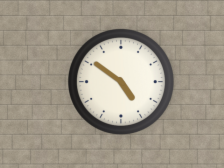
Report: {"hour": 4, "minute": 51}
